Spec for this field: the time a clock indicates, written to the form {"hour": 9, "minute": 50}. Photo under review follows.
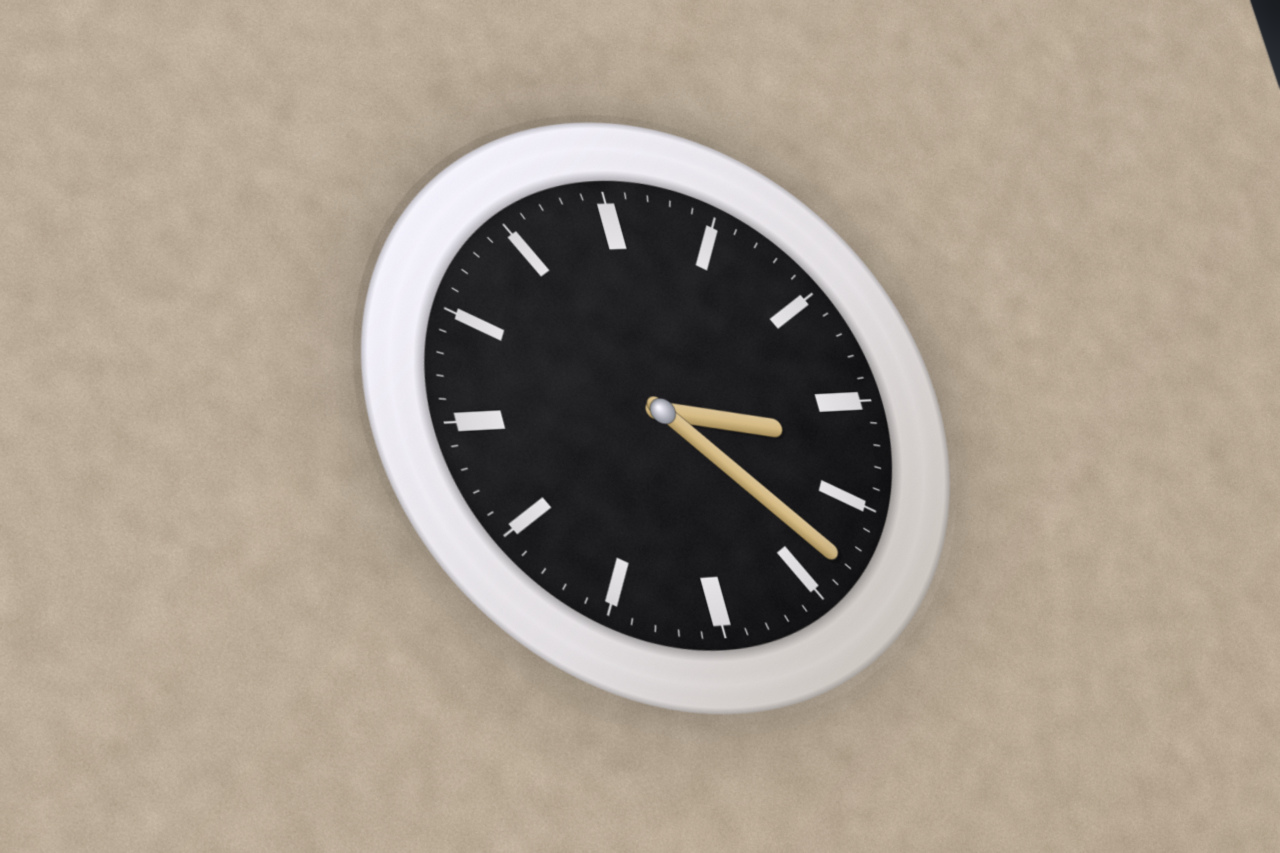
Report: {"hour": 3, "minute": 23}
